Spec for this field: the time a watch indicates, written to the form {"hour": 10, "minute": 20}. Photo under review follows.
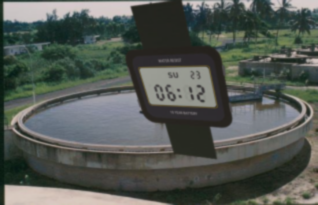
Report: {"hour": 6, "minute": 12}
